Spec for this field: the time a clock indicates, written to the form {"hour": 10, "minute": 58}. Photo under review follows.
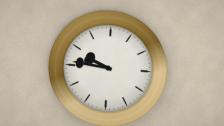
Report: {"hour": 9, "minute": 46}
